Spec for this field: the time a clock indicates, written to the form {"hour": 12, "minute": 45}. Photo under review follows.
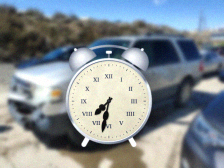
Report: {"hour": 7, "minute": 32}
